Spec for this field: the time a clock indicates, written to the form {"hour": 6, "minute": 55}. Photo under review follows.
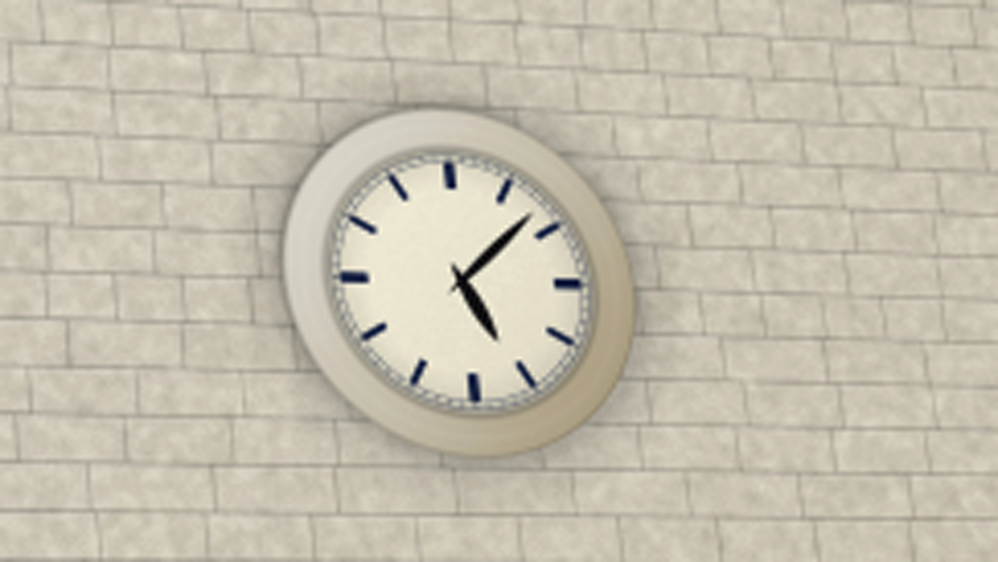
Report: {"hour": 5, "minute": 8}
